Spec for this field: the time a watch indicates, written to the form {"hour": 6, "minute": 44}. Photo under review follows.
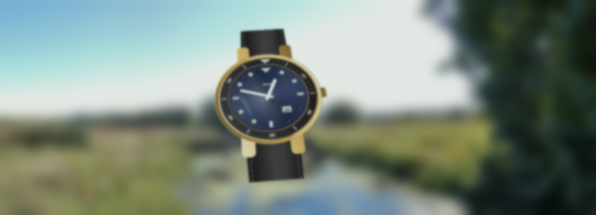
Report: {"hour": 12, "minute": 48}
